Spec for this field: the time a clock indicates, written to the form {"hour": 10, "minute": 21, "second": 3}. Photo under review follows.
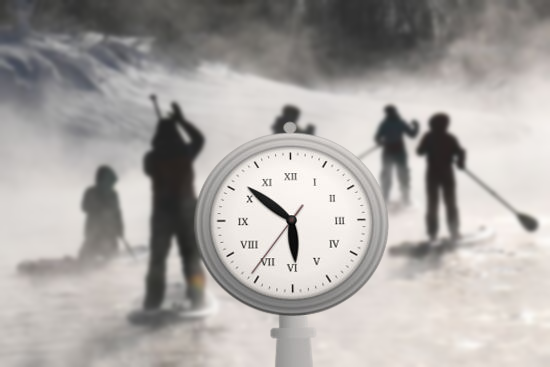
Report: {"hour": 5, "minute": 51, "second": 36}
